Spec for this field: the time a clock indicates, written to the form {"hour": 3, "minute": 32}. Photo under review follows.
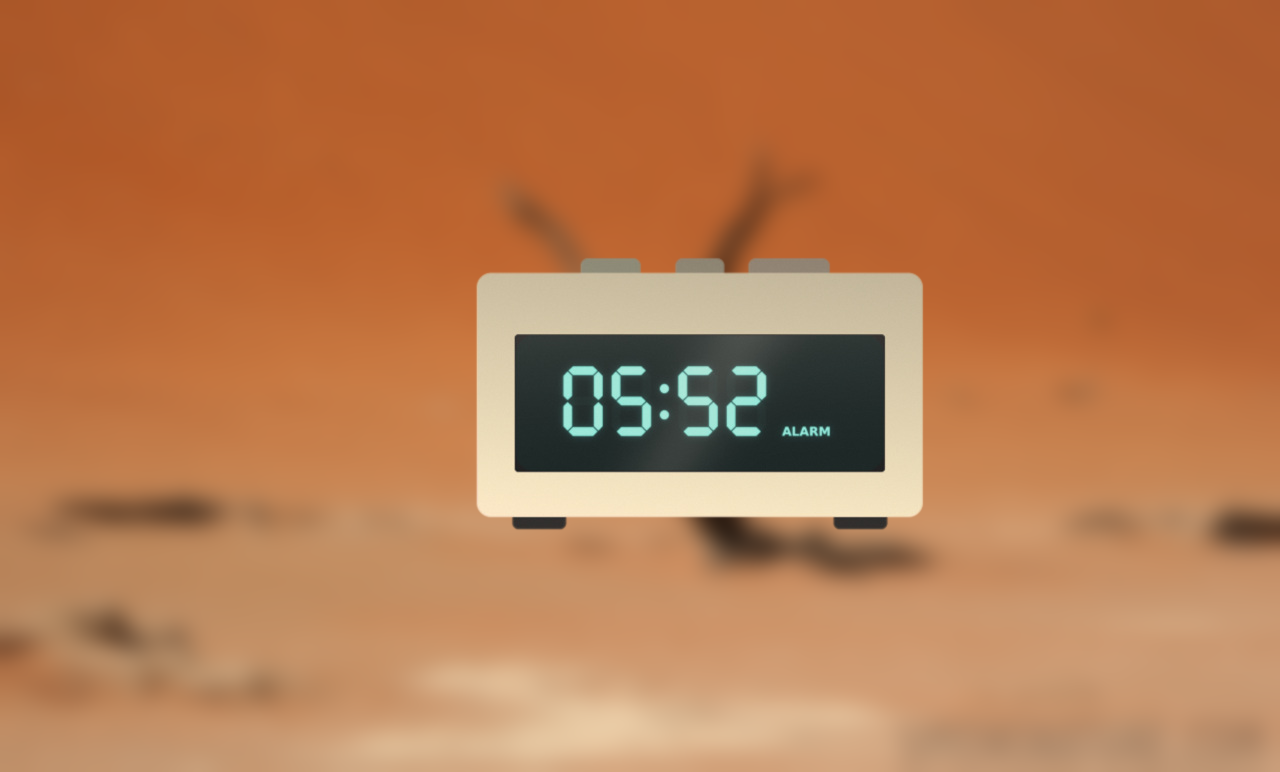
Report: {"hour": 5, "minute": 52}
